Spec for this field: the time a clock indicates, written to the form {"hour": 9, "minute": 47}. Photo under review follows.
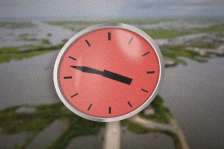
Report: {"hour": 3, "minute": 48}
